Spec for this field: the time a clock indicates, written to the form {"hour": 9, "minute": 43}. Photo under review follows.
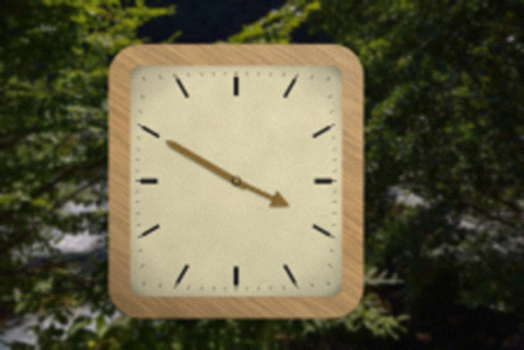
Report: {"hour": 3, "minute": 50}
